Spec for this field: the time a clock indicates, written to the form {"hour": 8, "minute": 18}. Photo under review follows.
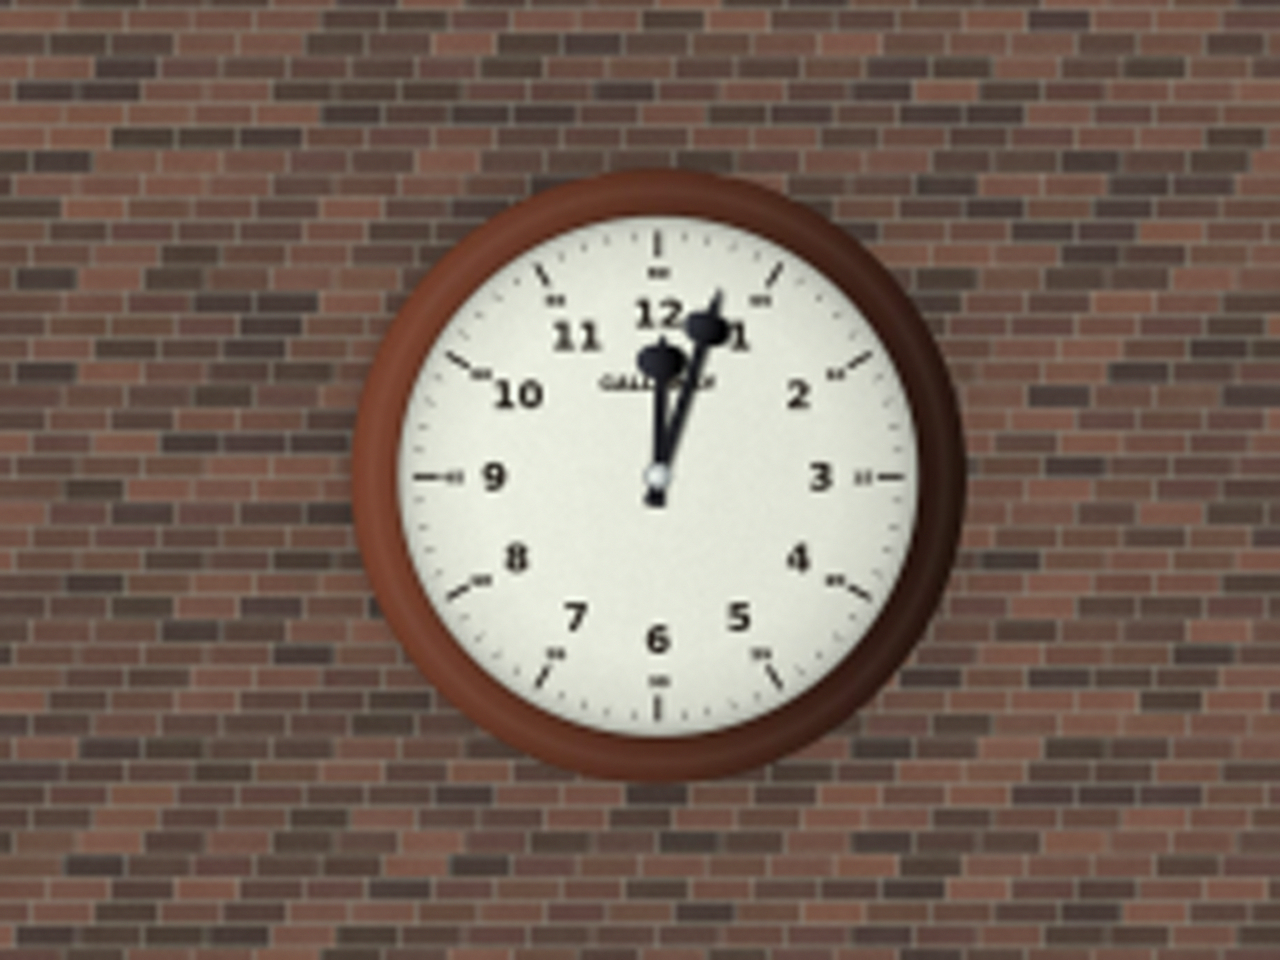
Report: {"hour": 12, "minute": 3}
